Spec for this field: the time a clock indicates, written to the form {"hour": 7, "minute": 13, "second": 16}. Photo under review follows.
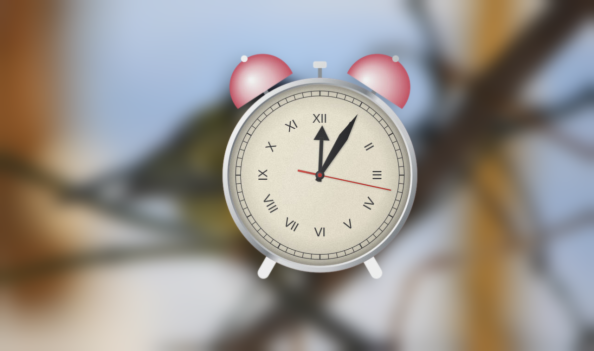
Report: {"hour": 12, "minute": 5, "second": 17}
